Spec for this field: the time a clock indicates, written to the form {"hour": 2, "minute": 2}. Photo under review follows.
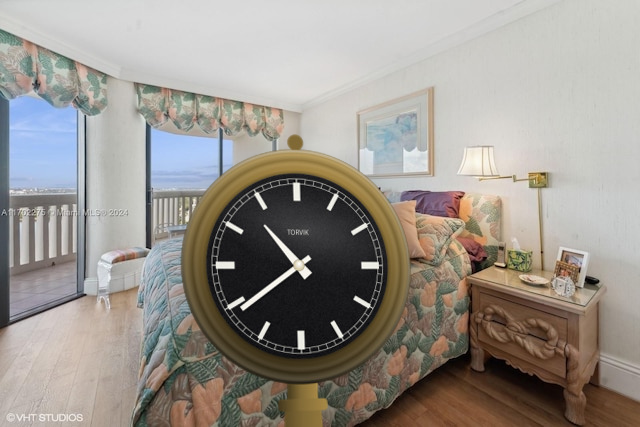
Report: {"hour": 10, "minute": 39}
